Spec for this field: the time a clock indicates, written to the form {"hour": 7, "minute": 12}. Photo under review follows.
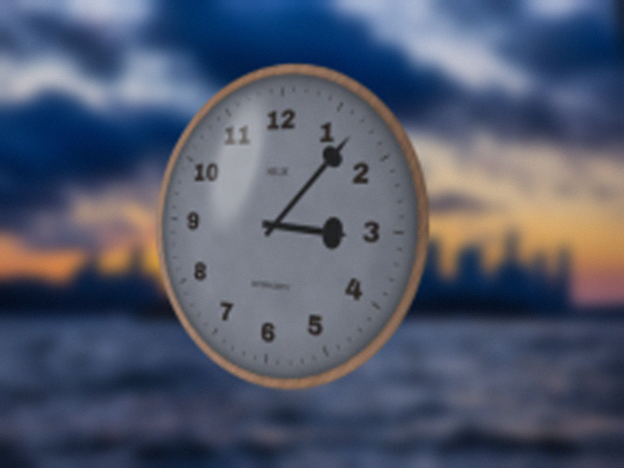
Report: {"hour": 3, "minute": 7}
